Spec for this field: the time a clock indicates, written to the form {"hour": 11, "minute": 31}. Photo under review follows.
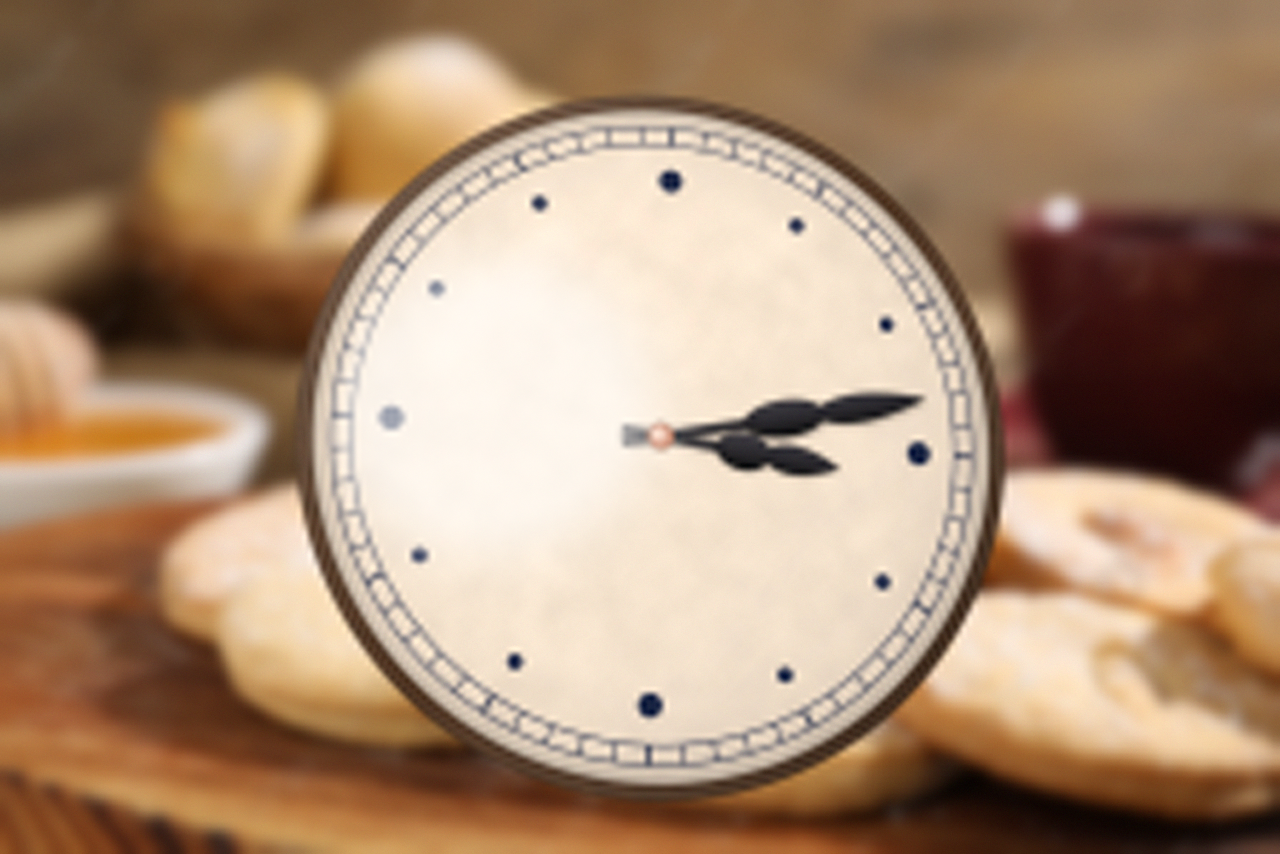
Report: {"hour": 3, "minute": 13}
